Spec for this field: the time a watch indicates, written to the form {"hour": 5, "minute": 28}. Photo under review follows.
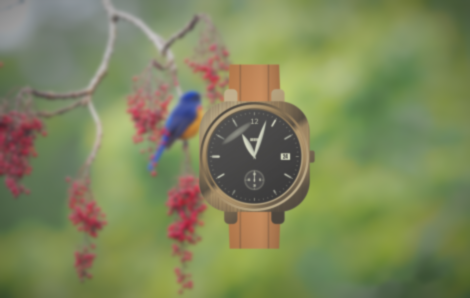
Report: {"hour": 11, "minute": 3}
